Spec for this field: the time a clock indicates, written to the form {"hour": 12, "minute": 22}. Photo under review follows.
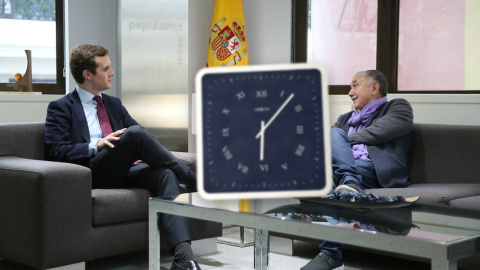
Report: {"hour": 6, "minute": 7}
